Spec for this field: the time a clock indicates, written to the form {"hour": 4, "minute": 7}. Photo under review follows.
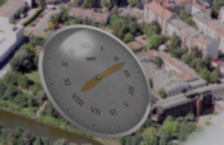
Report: {"hour": 8, "minute": 12}
